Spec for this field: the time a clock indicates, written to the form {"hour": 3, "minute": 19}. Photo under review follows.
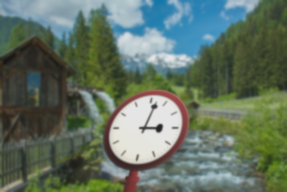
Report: {"hour": 3, "minute": 2}
